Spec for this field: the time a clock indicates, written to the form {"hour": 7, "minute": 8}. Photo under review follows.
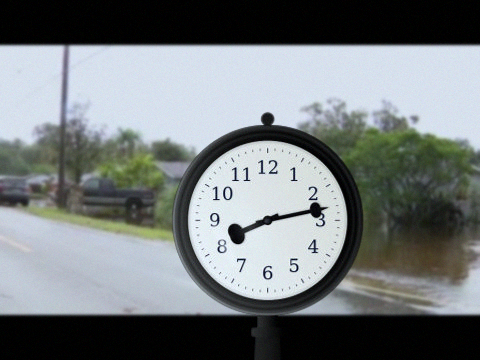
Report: {"hour": 8, "minute": 13}
